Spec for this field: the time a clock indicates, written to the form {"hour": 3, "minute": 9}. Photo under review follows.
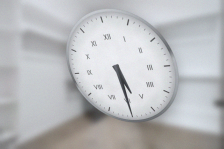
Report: {"hour": 5, "minute": 30}
